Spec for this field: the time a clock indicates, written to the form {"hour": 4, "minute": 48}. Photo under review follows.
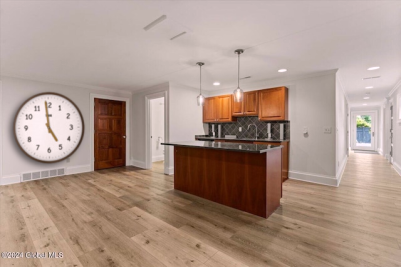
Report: {"hour": 4, "minute": 59}
